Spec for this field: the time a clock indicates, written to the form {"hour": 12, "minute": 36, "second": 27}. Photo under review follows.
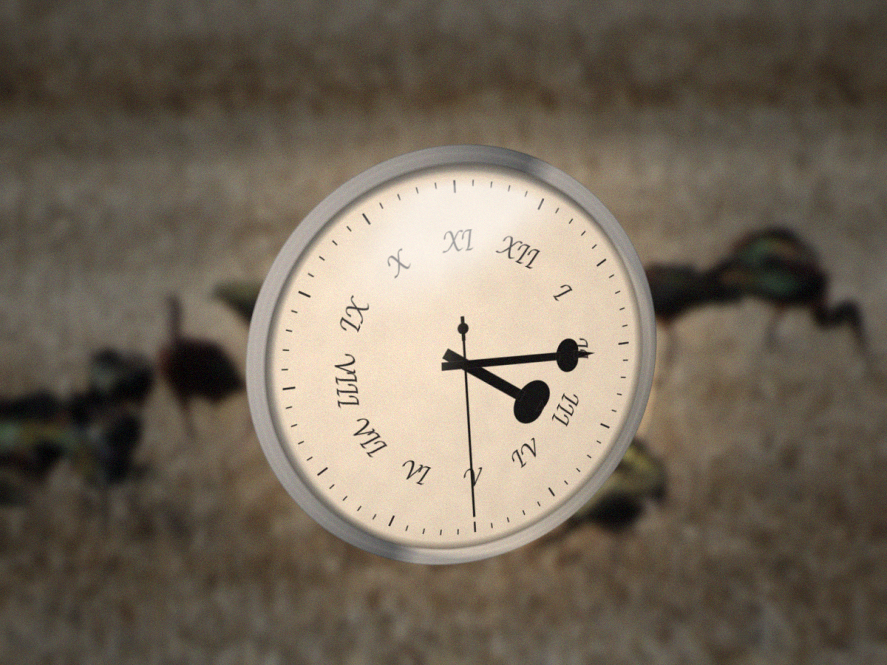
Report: {"hour": 3, "minute": 10, "second": 25}
